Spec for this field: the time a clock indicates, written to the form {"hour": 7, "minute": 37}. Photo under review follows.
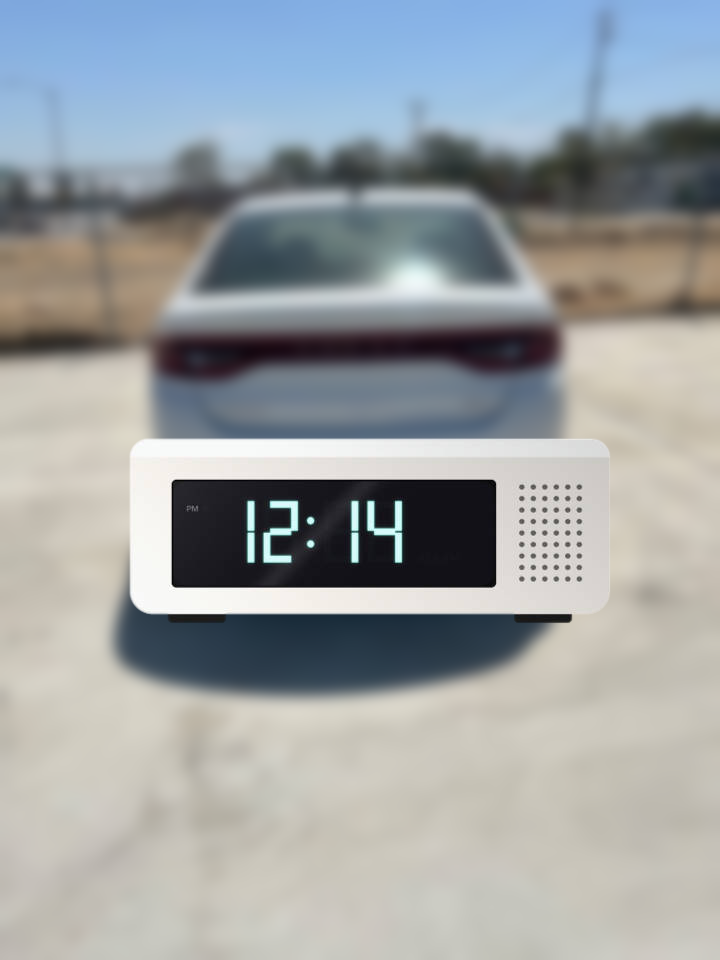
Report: {"hour": 12, "minute": 14}
